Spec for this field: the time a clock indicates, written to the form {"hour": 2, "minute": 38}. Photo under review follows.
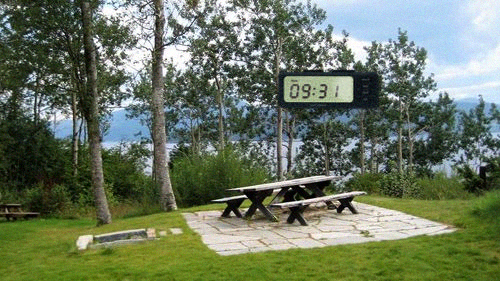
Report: {"hour": 9, "minute": 31}
